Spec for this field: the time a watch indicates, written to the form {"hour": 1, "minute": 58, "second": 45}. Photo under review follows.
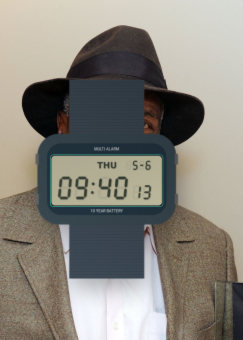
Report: {"hour": 9, "minute": 40, "second": 13}
